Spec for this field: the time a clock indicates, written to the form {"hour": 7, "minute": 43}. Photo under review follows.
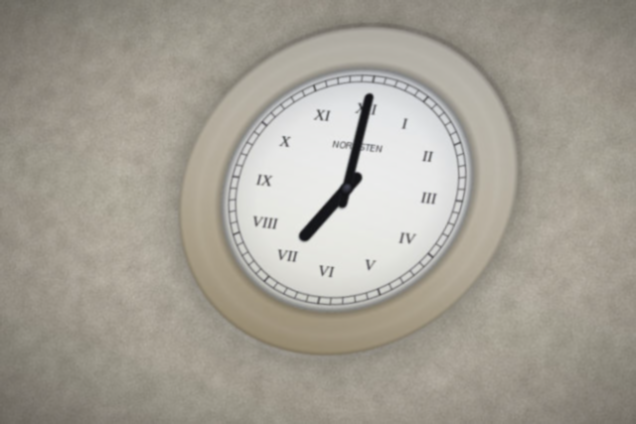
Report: {"hour": 7, "minute": 0}
